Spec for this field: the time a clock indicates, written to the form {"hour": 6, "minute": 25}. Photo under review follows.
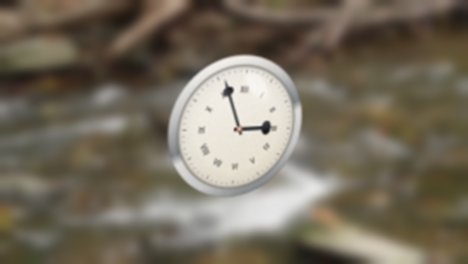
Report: {"hour": 2, "minute": 56}
